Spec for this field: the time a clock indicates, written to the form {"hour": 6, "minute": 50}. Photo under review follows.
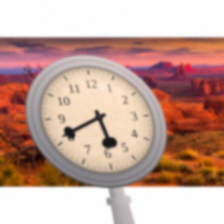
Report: {"hour": 5, "minute": 41}
